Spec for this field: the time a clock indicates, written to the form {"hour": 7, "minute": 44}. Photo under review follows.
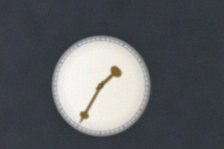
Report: {"hour": 1, "minute": 35}
